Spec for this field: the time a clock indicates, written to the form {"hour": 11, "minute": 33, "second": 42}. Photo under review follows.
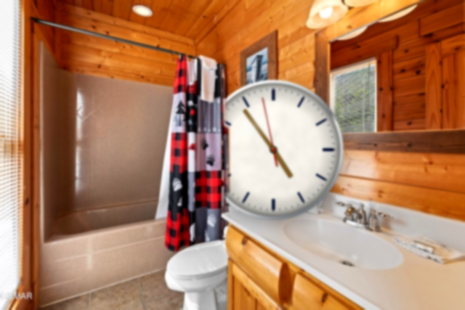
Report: {"hour": 4, "minute": 53, "second": 58}
